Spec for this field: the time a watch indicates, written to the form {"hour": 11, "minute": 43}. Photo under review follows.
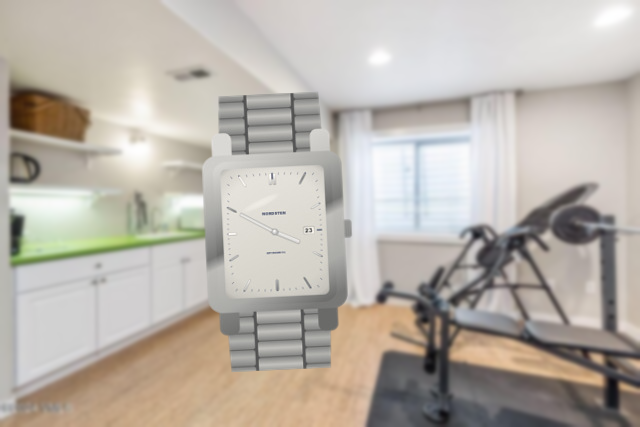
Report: {"hour": 3, "minute": 50}
